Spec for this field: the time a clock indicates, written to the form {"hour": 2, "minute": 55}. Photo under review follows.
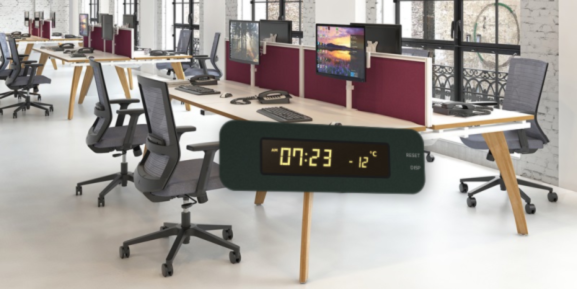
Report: {"hour": 7, "minute": 23}
